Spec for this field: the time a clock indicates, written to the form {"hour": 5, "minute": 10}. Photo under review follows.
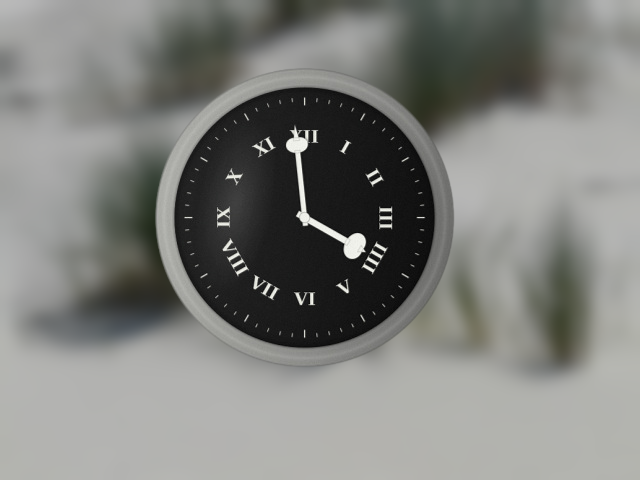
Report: {"hour": 3, "minute": 59}
